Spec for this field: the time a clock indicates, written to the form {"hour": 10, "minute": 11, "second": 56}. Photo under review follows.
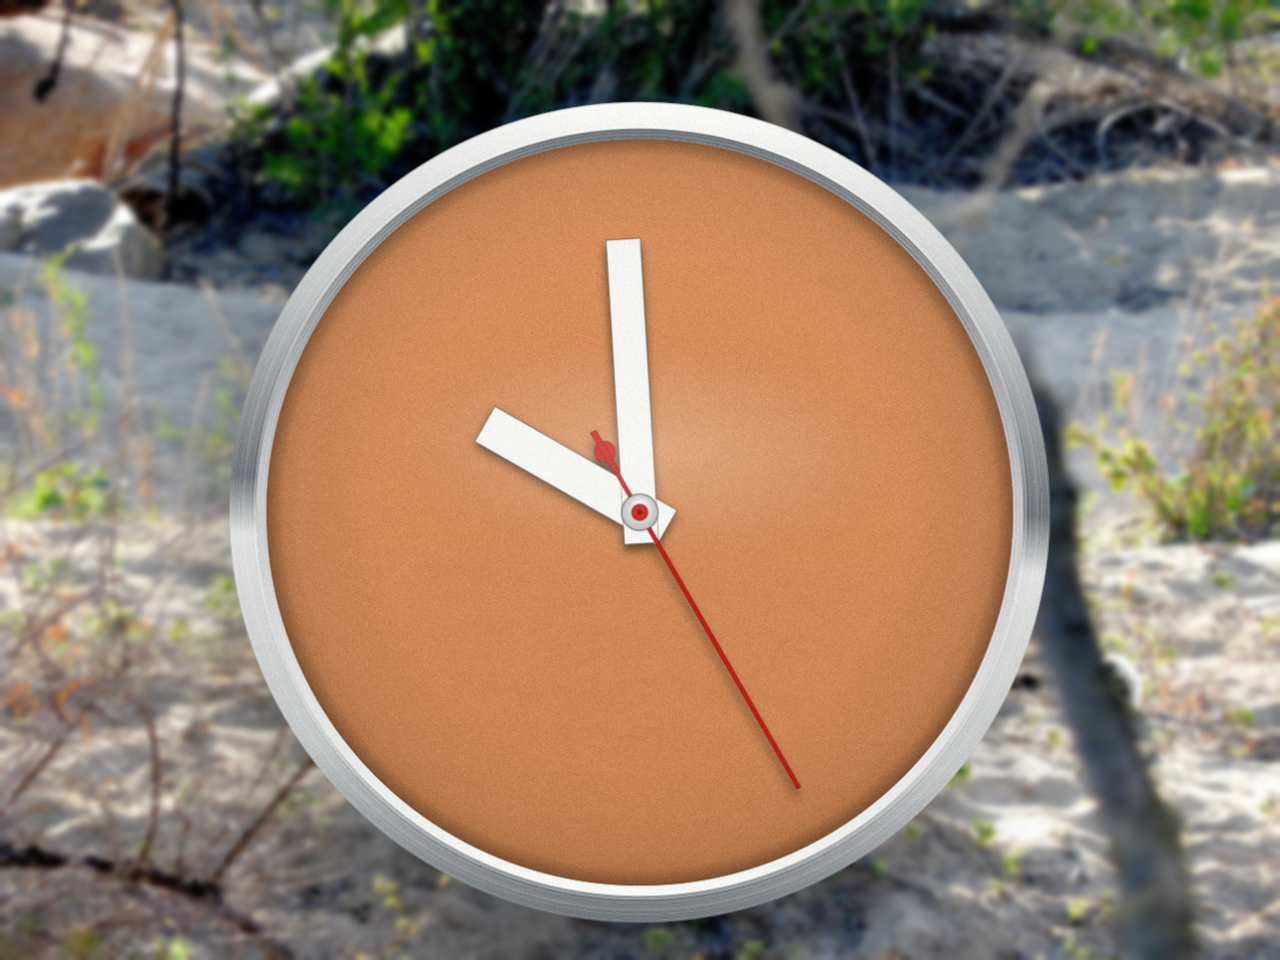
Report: {"hour": 9, "minute": 59, "second": 25}
